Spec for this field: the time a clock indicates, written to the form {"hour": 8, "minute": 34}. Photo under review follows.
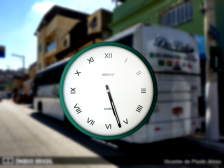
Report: {"hour": 5, "minute": 27}
